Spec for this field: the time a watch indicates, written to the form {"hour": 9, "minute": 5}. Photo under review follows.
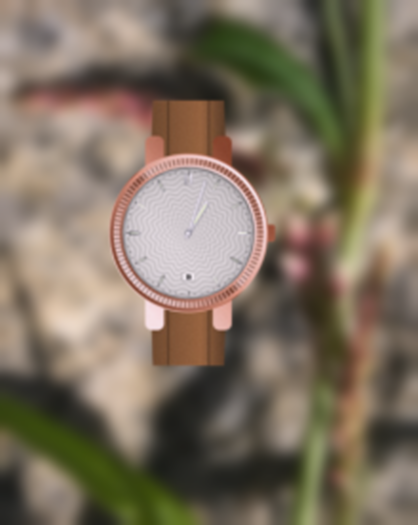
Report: {"hour": 1, "minute": 3}
